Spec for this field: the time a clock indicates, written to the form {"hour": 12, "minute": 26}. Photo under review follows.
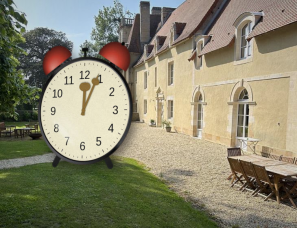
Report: {"hour": 12, "minute": 4}
